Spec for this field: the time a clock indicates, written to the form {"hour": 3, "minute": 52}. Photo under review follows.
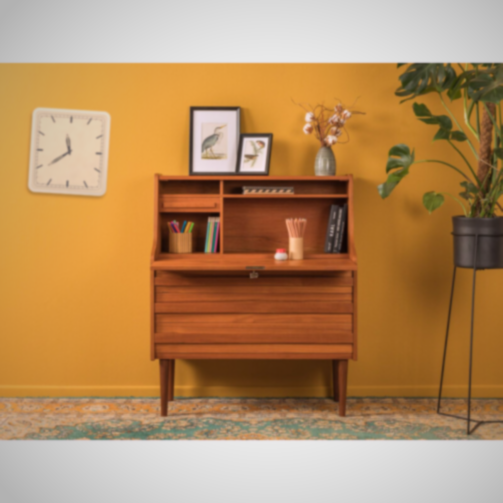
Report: {"hour": 11, "minute": 39}
